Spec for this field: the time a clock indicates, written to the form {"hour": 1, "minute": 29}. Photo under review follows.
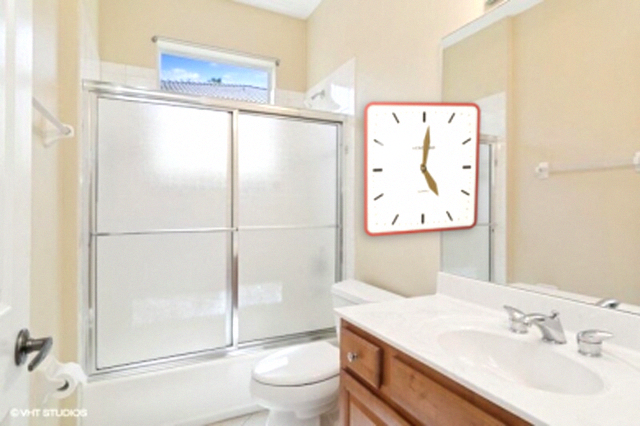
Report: {"hour": 5, "minute": 1}
